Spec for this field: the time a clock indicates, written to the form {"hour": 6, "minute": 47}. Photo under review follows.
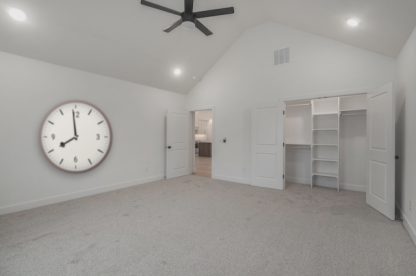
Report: {"hour": 7, "minute": 59}
